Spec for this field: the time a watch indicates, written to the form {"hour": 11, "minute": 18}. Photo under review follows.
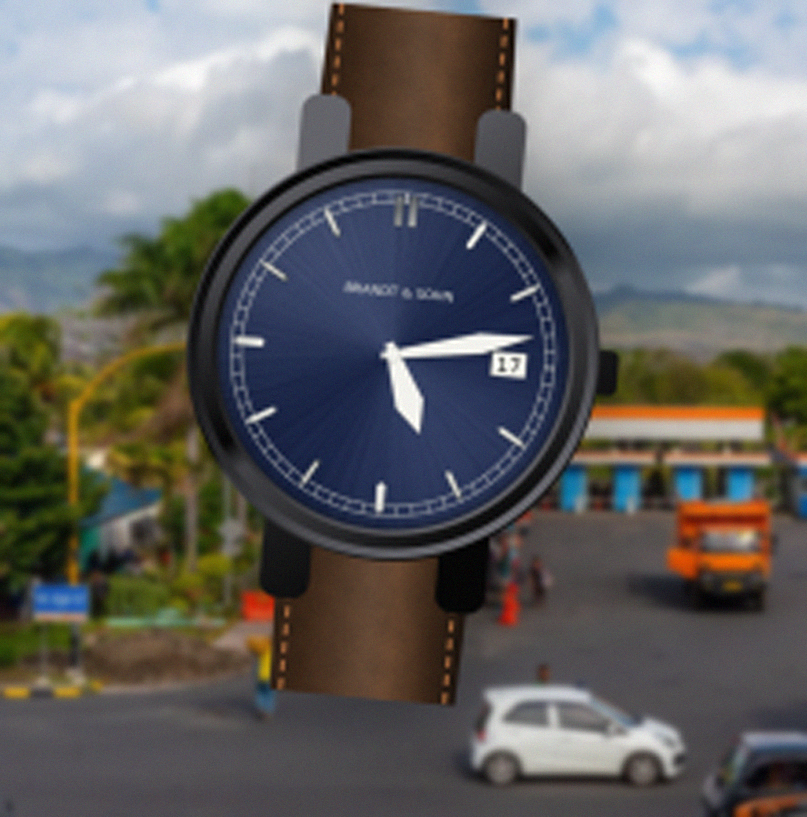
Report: {"hour": 5, "minute": 13}
